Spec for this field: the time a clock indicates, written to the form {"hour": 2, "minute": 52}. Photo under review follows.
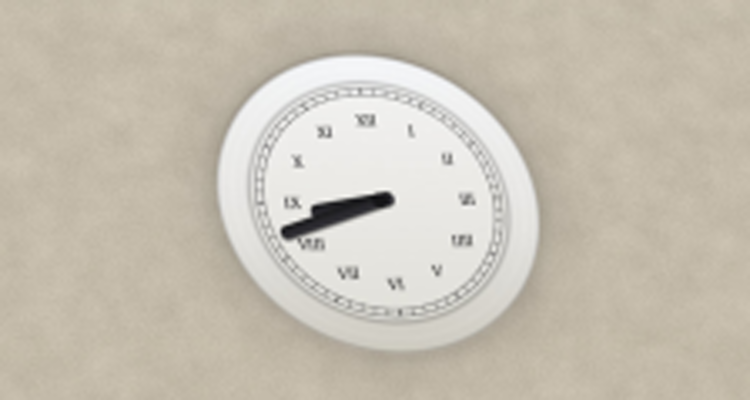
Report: {"hour": 8, "minute": 42}
